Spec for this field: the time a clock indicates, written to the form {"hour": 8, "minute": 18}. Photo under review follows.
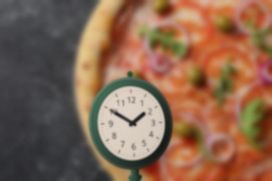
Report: {"hour": 1, "minute": 50}
